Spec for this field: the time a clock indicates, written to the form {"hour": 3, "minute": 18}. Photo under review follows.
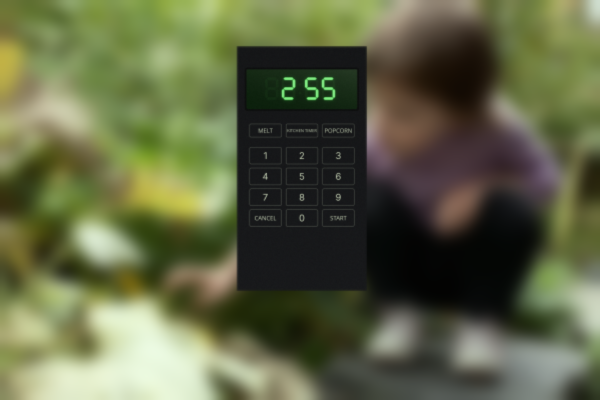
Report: {"hour": 2, "minute": 55}
